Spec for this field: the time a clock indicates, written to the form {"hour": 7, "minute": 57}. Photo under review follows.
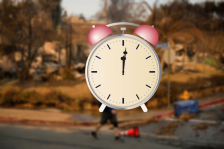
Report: {"hour": 12, "minute": 1}
